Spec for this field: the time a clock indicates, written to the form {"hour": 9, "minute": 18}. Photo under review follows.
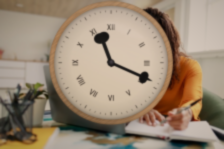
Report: {"hour": 11, "minute": 19}
